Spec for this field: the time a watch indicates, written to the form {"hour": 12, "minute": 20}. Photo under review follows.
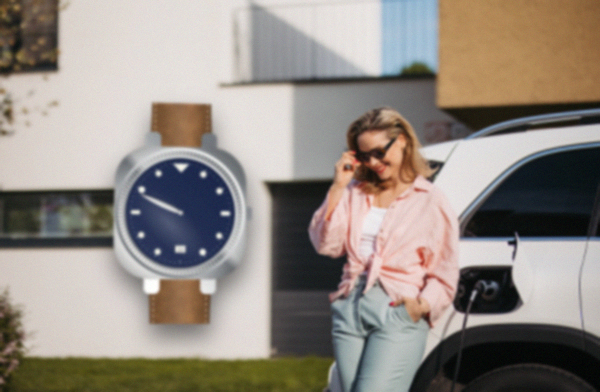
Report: {"hour": 9, "minute": 49}
